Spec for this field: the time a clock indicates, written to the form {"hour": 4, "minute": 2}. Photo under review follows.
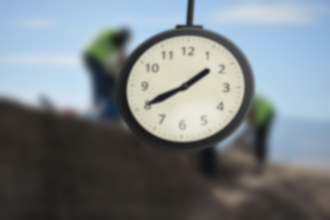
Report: {"hour": 1, "minute": 40}
